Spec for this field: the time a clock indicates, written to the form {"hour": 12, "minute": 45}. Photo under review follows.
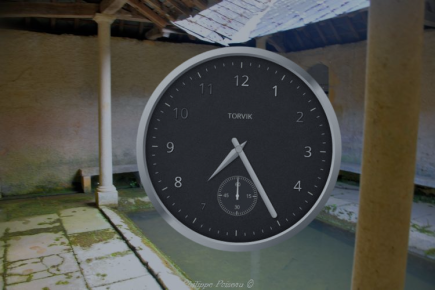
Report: {"hour": 7, "minute": 25}
